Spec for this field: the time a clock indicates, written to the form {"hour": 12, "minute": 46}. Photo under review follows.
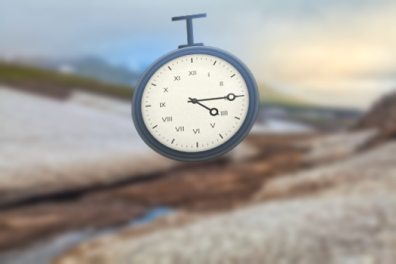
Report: {"hour": 4, "minute": 15}
